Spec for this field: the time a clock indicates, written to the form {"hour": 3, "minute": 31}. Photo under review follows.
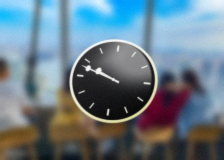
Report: {"hour": 9, "minute": 48}
